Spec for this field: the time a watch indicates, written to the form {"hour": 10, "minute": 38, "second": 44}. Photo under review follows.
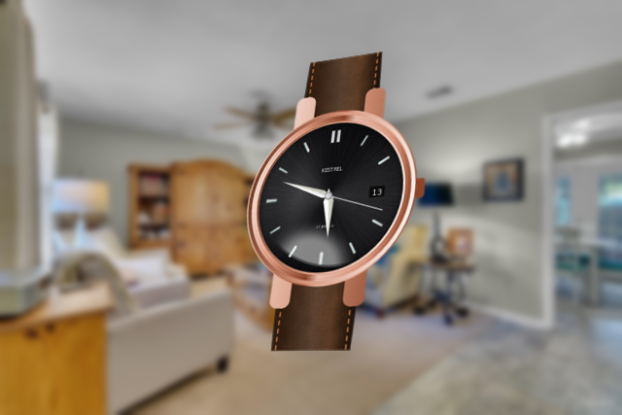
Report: {"hour": 5, "minute": 48, "second": 18}
